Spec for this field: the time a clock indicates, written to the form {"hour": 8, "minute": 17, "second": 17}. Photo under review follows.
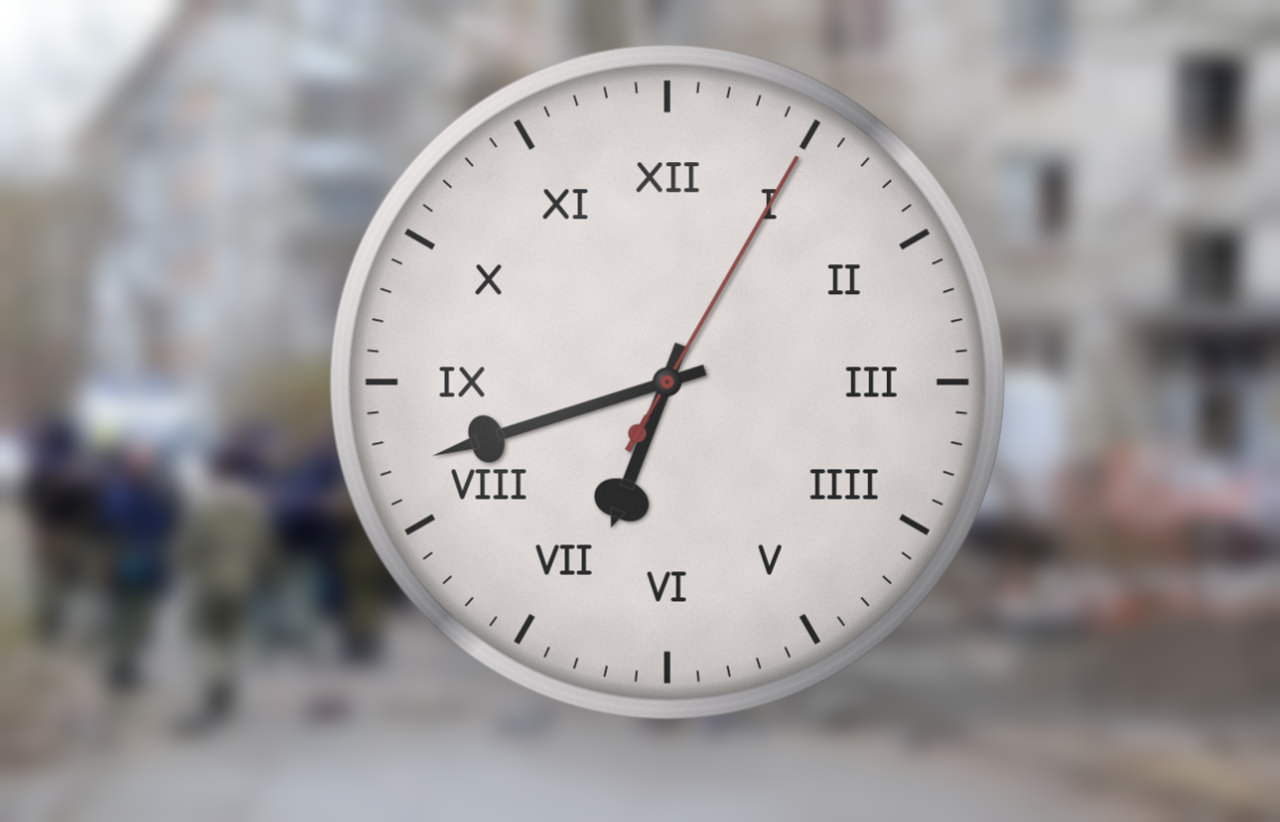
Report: {"hour": 6, "minute": 42, "second": 5}
